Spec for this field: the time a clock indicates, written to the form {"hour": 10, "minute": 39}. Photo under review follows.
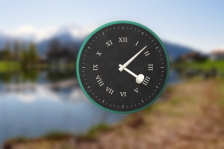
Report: {"hour": 4, "minute": 8}
